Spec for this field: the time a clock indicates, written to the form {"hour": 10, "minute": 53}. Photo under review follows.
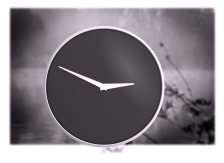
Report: {"hour": 2, "minute": 49}
